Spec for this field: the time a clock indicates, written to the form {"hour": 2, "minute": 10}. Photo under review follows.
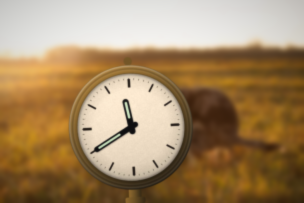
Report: {"hour": 11, "minute": 40}
